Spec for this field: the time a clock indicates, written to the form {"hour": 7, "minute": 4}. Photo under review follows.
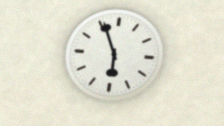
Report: {"hour": 5, "minute": 56}
